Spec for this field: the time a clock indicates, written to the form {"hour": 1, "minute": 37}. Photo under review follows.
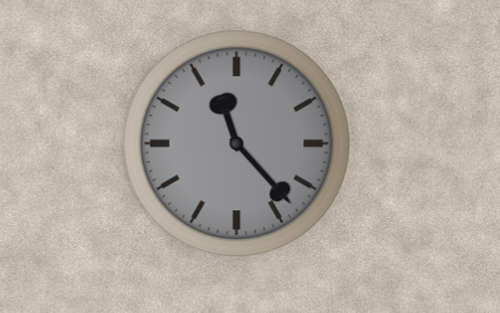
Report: {"hour": 11, "minute": 23}
